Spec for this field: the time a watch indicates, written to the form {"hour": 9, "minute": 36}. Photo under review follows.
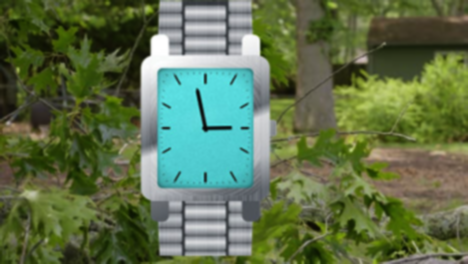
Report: {"hour": 2, "minute": 58}
